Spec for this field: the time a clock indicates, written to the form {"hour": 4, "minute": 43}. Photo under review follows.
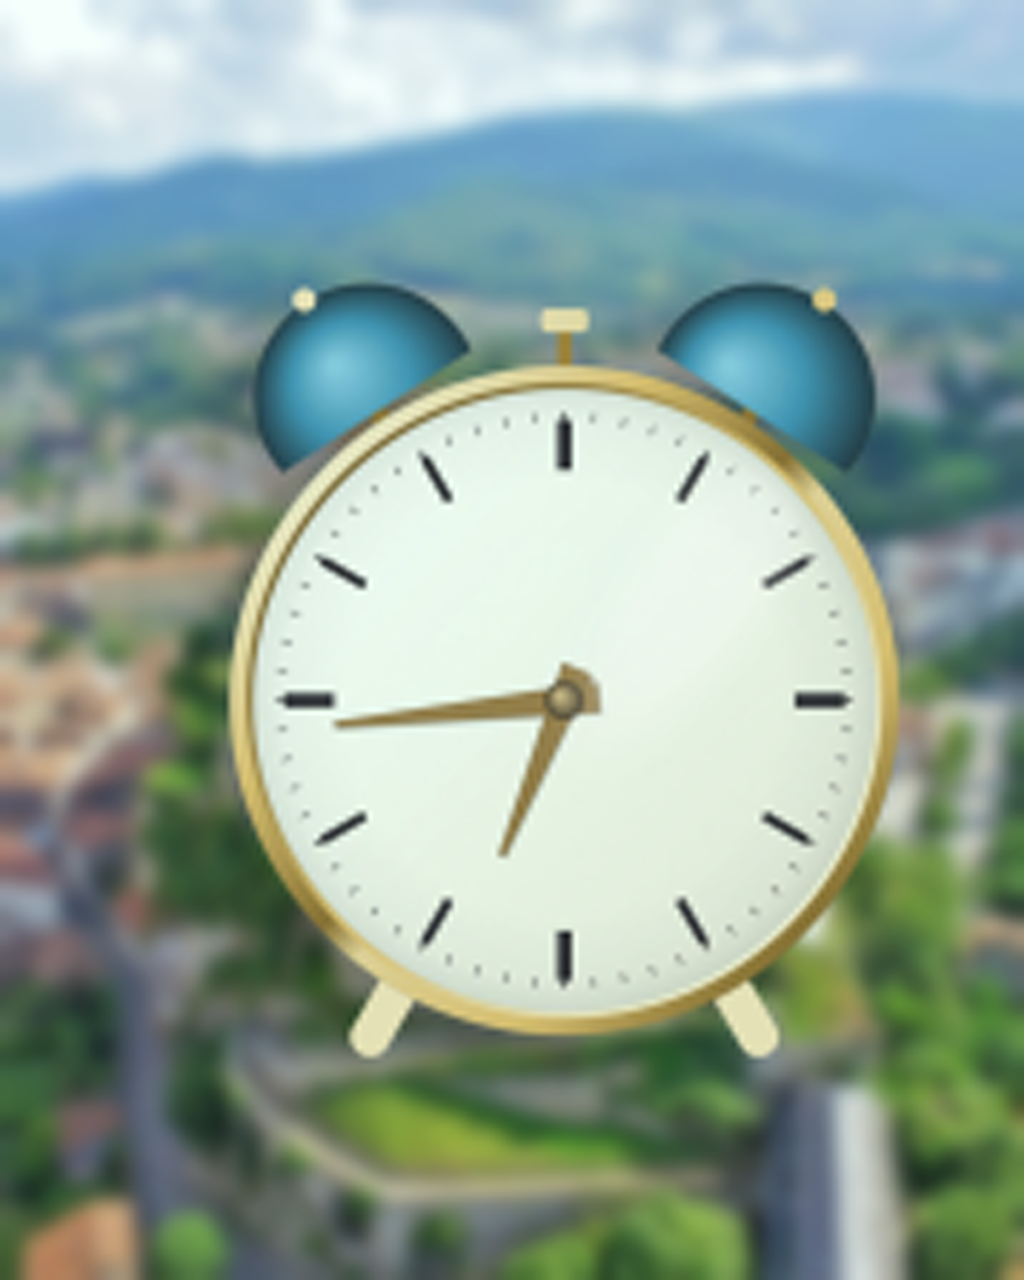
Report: {"hour": 6, "minute": 44}
